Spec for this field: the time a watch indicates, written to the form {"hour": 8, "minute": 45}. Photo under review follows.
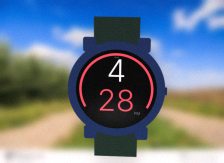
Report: {"hour": 4, "minute": 28}
